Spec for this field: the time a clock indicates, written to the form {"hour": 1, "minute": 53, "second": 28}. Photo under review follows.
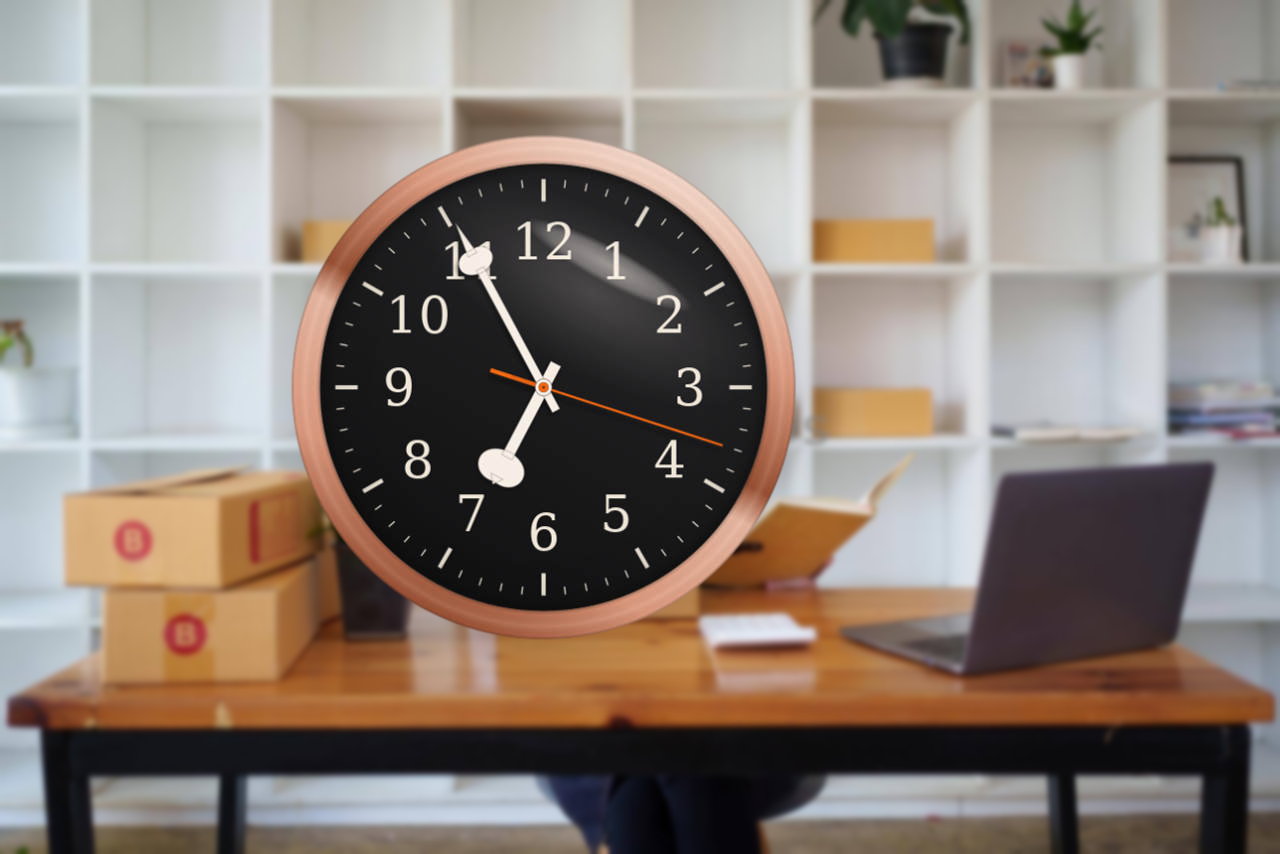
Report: {"hour": 6, "minute": 55, "second": 18}
